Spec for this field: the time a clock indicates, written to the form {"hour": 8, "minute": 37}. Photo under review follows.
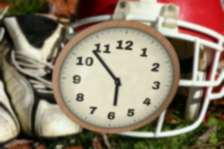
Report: {"hour": 5, "minute": 53}
